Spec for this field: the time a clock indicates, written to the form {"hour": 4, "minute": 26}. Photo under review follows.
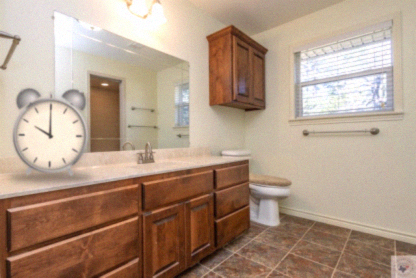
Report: {"hour": 10, "minute": 0}
